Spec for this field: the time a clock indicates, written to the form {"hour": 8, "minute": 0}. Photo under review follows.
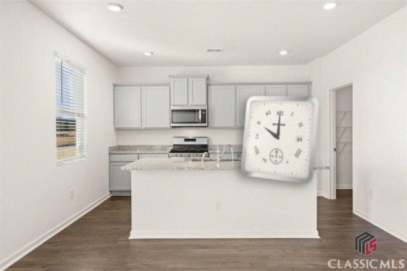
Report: {"hour": 10, "minute": 0}
